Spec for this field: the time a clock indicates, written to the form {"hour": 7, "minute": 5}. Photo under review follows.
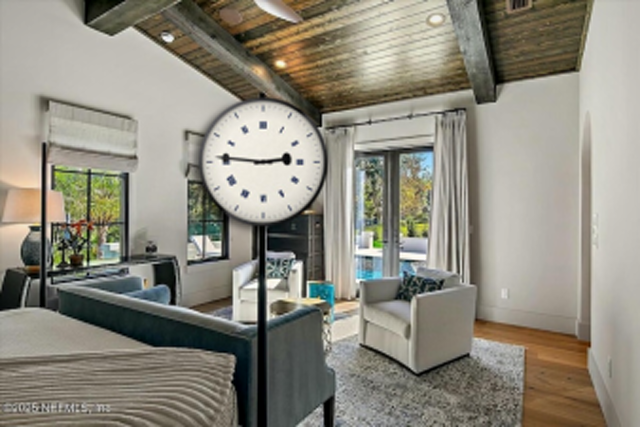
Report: {"hour": 2, "minute": 46}
